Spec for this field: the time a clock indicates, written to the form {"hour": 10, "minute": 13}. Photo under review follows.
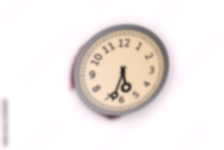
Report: {"hour": 5, "minute": 33}
